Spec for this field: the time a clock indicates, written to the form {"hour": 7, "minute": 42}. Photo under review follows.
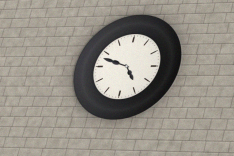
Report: {"hour": 4, "minute": 48}
